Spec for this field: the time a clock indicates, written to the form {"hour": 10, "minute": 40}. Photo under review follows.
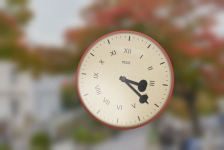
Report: {"hour": 3, "minute": 21}
